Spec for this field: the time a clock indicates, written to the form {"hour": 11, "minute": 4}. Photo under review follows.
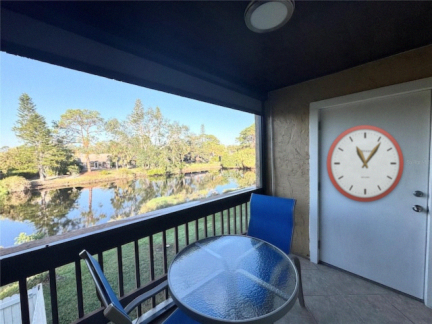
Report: {"hour": 11, "minute": 6}
